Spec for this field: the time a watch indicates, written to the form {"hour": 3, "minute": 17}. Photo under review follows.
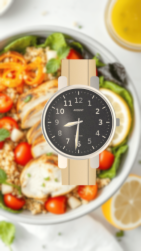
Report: {"hour": 8, "minute": 31}
